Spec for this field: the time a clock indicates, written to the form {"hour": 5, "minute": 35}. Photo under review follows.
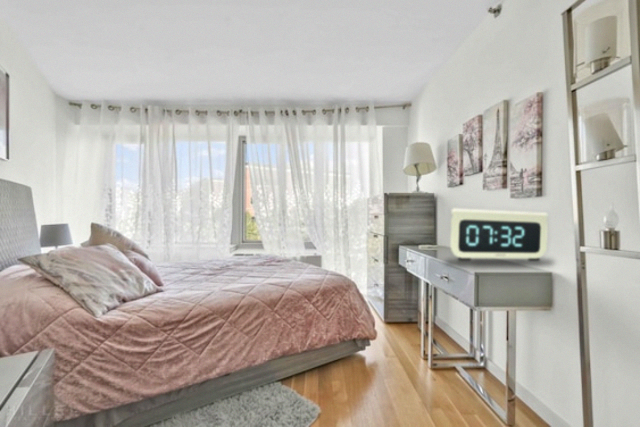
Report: {"hour": 7, "minute": 32}
